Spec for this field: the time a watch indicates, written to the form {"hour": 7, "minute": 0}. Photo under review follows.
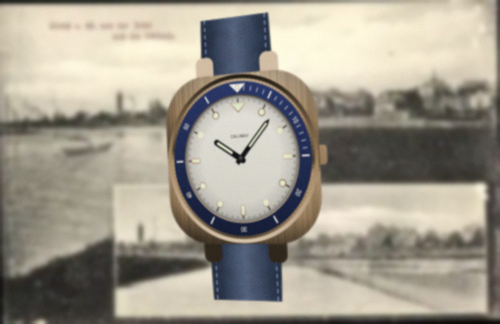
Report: {"hour": 10, "minute": 7}
